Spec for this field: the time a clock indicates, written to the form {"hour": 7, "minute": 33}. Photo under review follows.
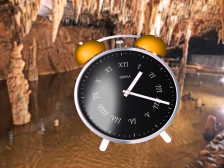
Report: {"hour": 1, "minute": 19}
